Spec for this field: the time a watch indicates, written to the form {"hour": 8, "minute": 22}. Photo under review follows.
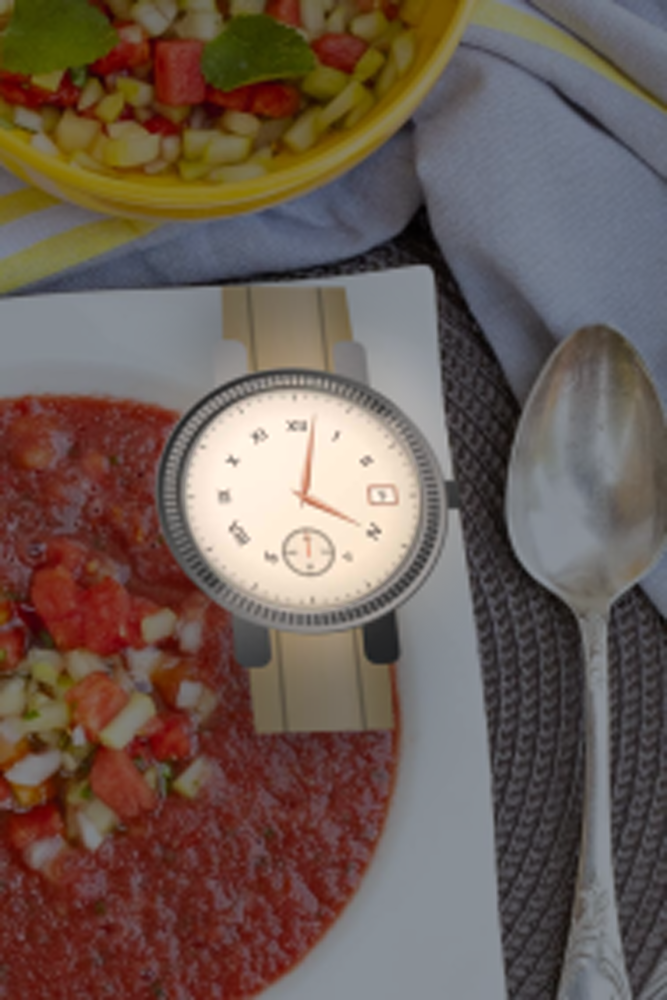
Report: {"hour": 4, "minute": 2}
